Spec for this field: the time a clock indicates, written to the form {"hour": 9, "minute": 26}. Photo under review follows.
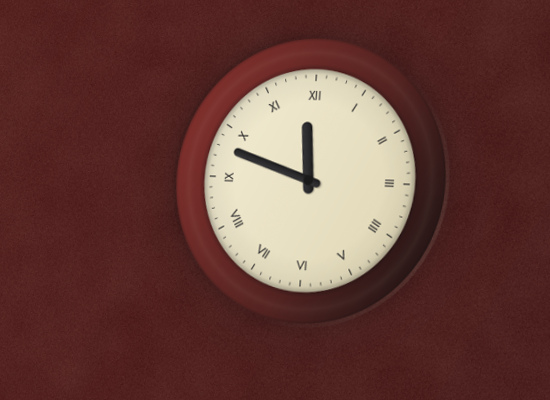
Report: {"hour": 11, "minute": 48}
